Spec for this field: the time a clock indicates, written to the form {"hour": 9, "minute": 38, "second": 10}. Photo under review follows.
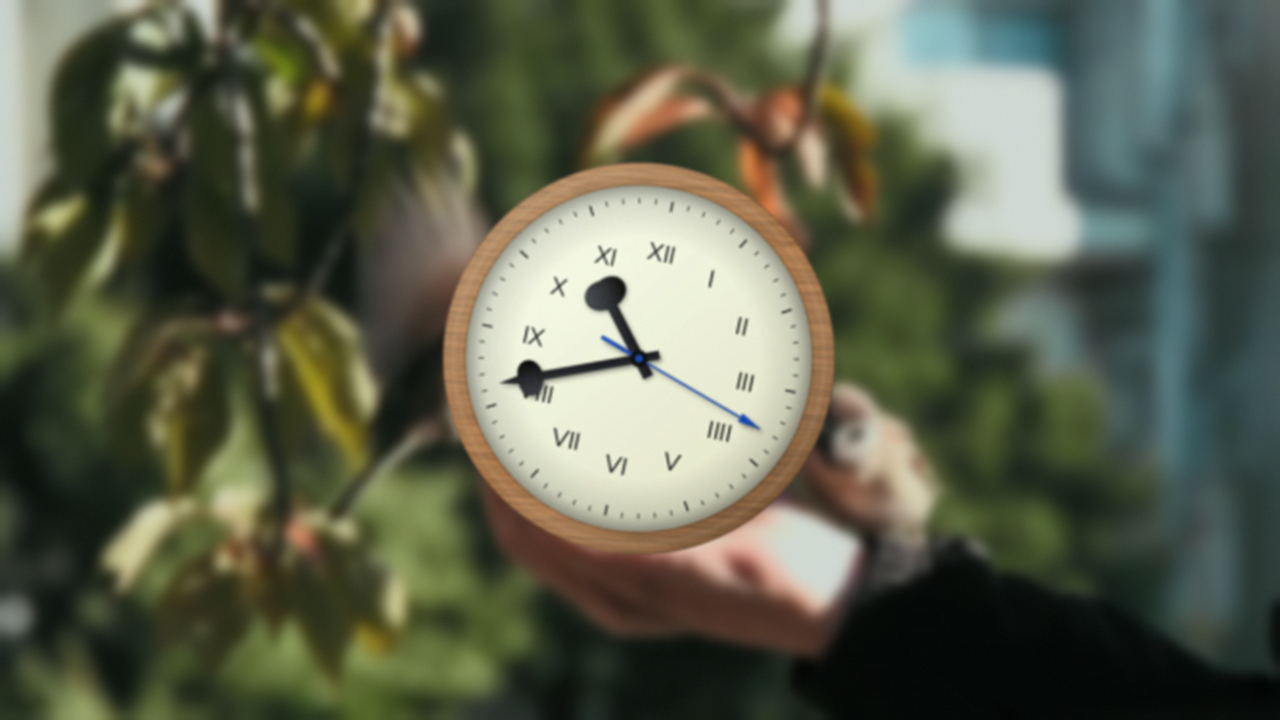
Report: {"hour": 10, "minute": 41, "second": 18}
